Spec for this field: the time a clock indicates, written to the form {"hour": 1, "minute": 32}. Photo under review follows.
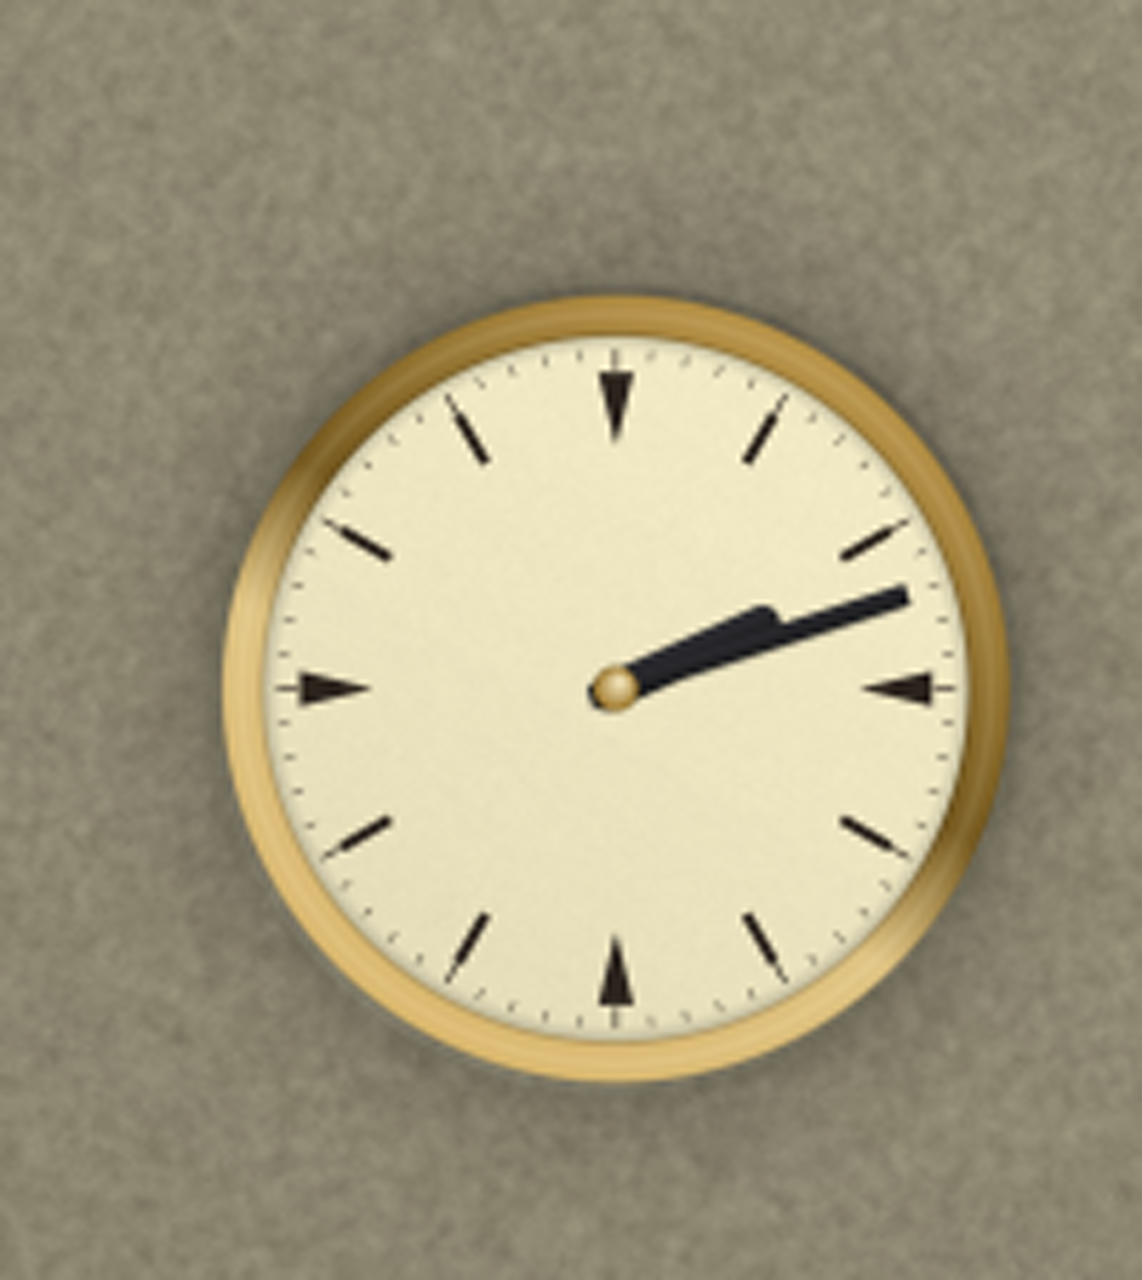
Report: {"hour": 2, "minute": 12}
